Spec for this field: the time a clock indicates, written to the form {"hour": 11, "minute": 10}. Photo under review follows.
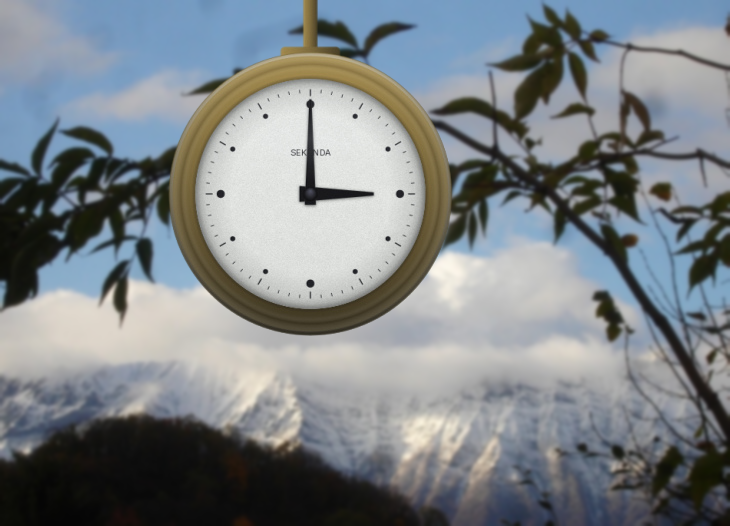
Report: {"hour": 3, "minute": 0}
